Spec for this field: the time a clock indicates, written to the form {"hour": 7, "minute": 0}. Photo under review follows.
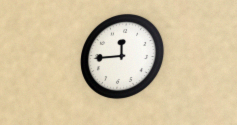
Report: {"hour": 11, "minute": 44}
